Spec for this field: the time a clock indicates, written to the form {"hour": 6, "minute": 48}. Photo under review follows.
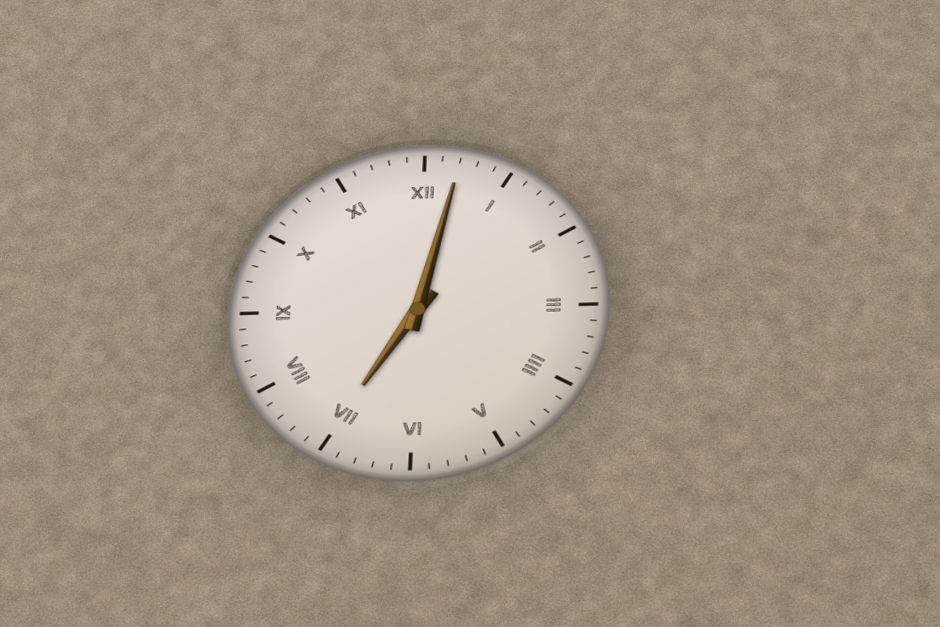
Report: {"hour": 7, "minute": 2}
